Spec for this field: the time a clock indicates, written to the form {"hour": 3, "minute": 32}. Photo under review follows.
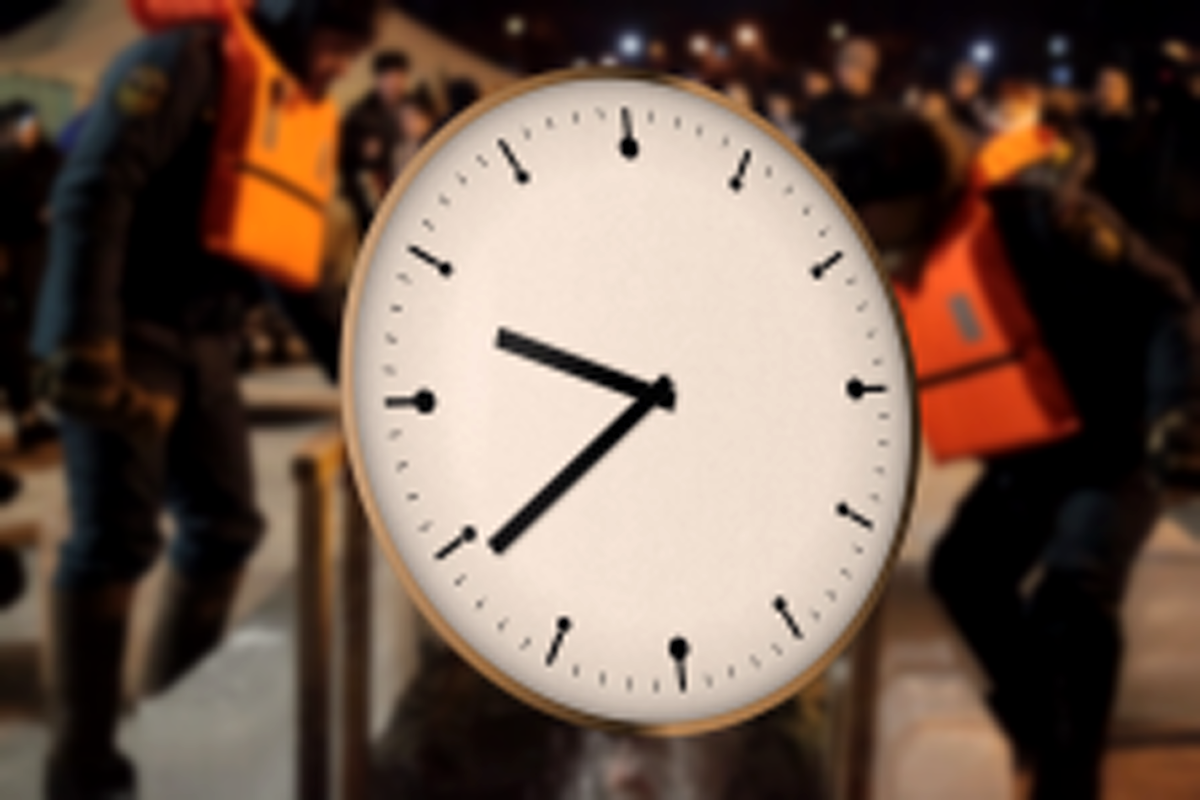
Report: {"hour": 9, "minute": 39}
